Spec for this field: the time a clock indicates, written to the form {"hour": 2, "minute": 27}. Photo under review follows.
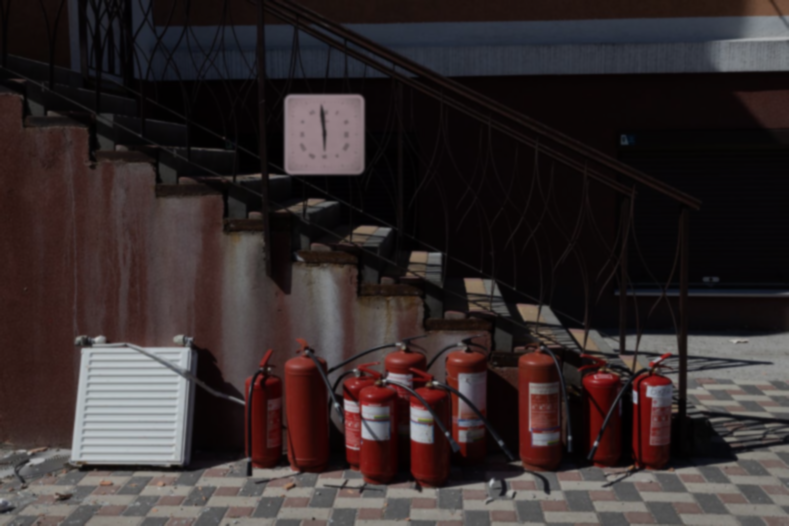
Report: {"hour": 5, "minute": 59}
